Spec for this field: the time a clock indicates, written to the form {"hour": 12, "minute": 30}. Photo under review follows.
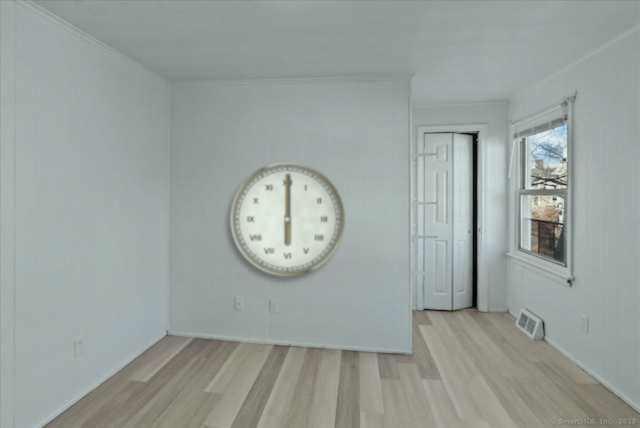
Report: {"hour": 6, "minute": 0}
